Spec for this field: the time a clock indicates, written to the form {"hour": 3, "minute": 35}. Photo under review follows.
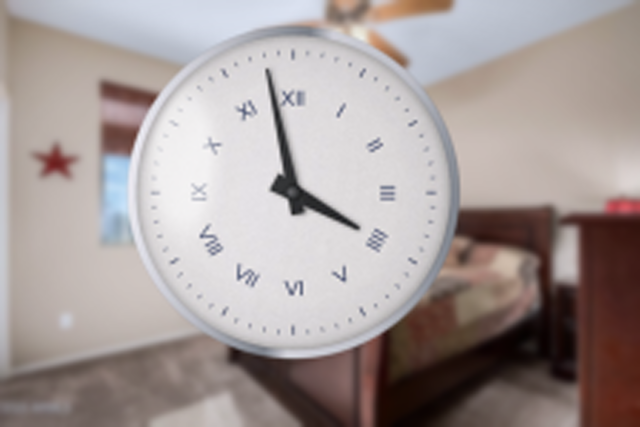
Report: {"hour": 3, "minute": 58}
